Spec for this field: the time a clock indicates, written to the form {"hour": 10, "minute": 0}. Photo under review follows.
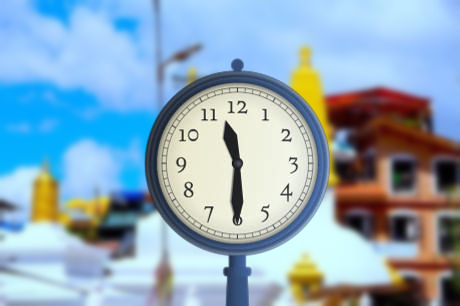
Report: {"hour": 11, "minute": 30}
